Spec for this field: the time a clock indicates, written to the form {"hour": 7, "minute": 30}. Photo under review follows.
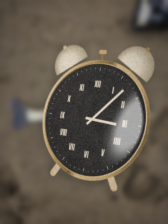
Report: {"hour": 3, "minute": 7}
